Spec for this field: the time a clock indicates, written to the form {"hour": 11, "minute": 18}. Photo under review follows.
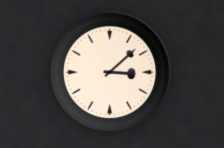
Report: {"hour": 3, "minute": 8}
